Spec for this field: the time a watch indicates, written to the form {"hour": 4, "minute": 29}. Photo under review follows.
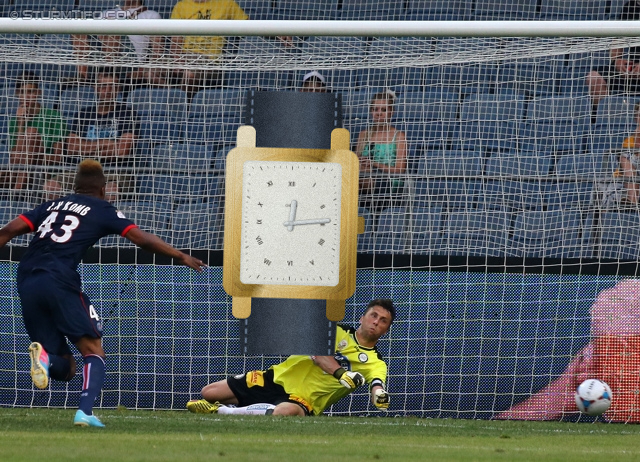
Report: {"hour": 12, "minute": 14}
